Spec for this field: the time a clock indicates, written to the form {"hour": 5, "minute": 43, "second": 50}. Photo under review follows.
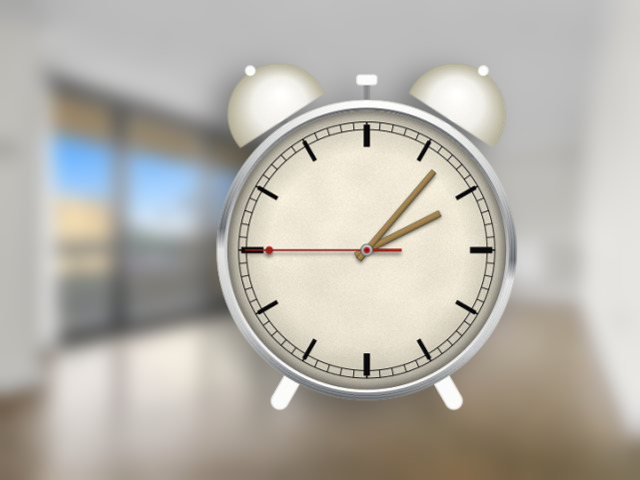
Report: {"hour": 2, "minute": 6, "second": 45}
